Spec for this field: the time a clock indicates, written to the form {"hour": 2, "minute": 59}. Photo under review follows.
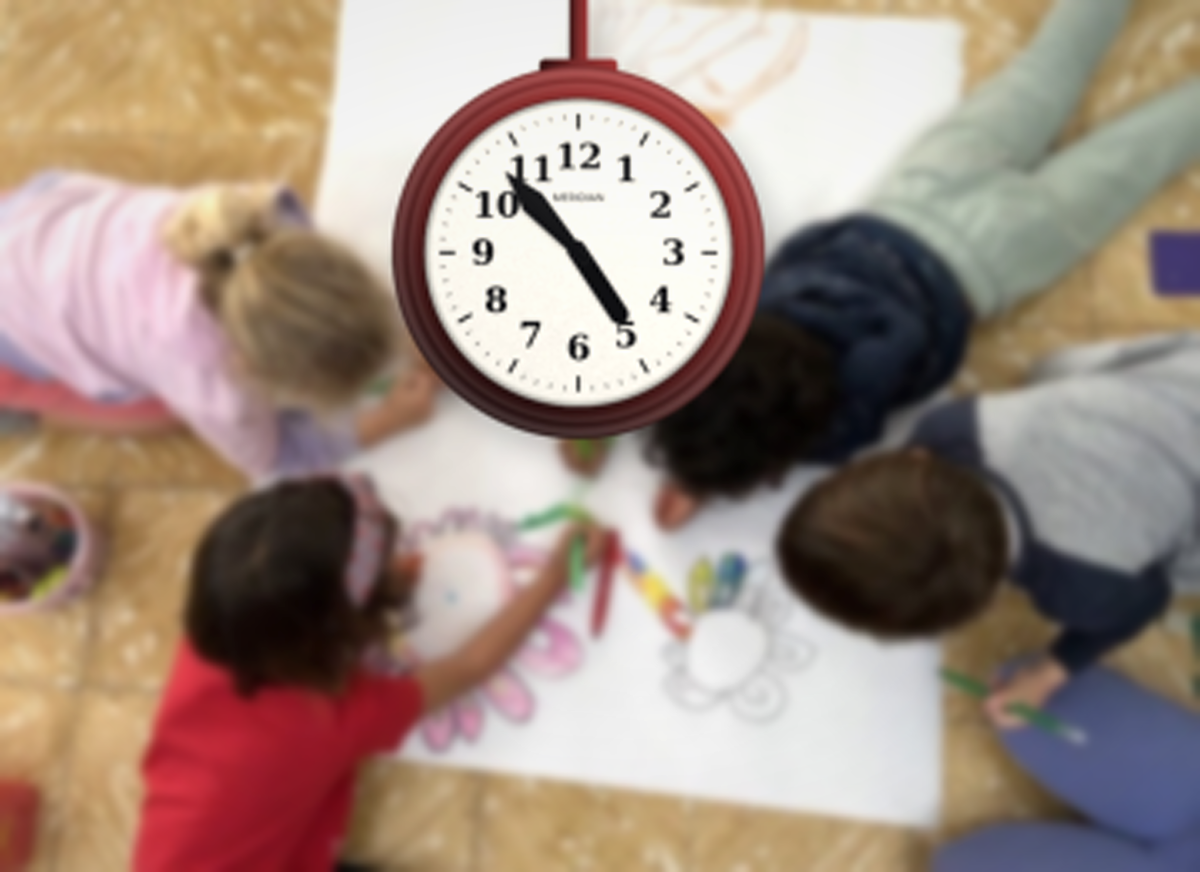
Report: {"hour": 4, "minute": 53}
